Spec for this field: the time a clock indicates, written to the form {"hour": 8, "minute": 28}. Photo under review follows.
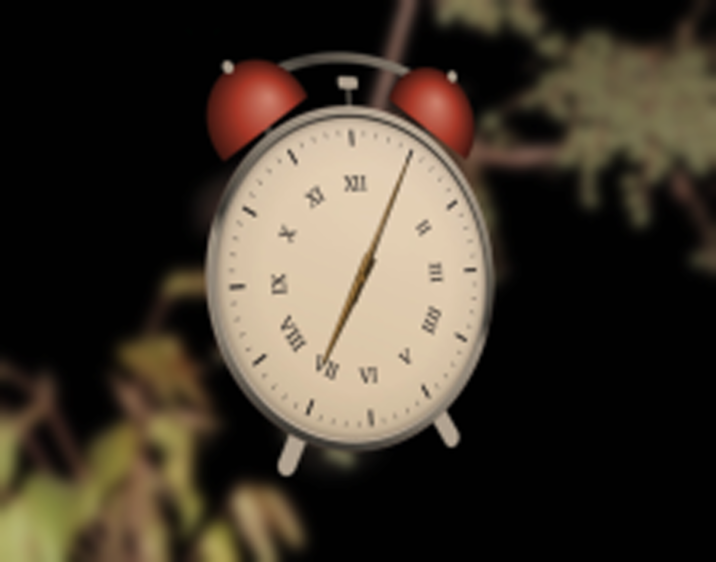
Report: {"hour": 7, "minute": 5}
